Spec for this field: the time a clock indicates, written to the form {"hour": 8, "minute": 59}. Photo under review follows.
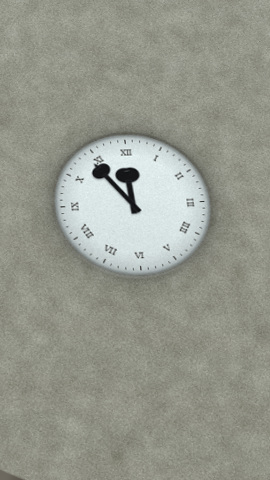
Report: {"hour": 11, "minute": 54}
